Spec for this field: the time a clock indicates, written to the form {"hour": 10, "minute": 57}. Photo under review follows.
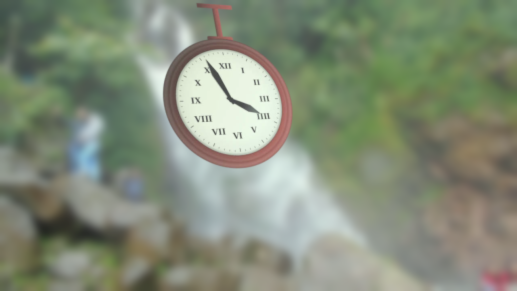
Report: {"hour": 3, "minute": 56}
